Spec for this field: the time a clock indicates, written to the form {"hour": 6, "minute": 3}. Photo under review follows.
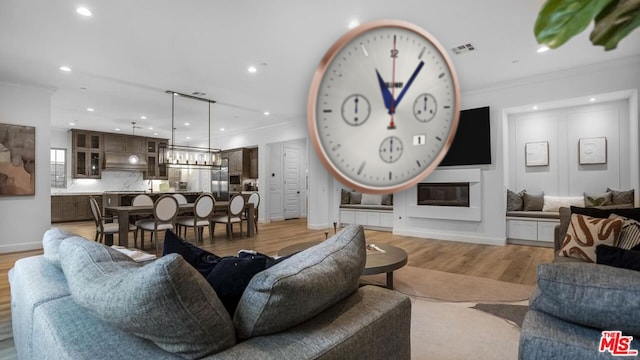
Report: {"hour": 11, "minute": 6}
